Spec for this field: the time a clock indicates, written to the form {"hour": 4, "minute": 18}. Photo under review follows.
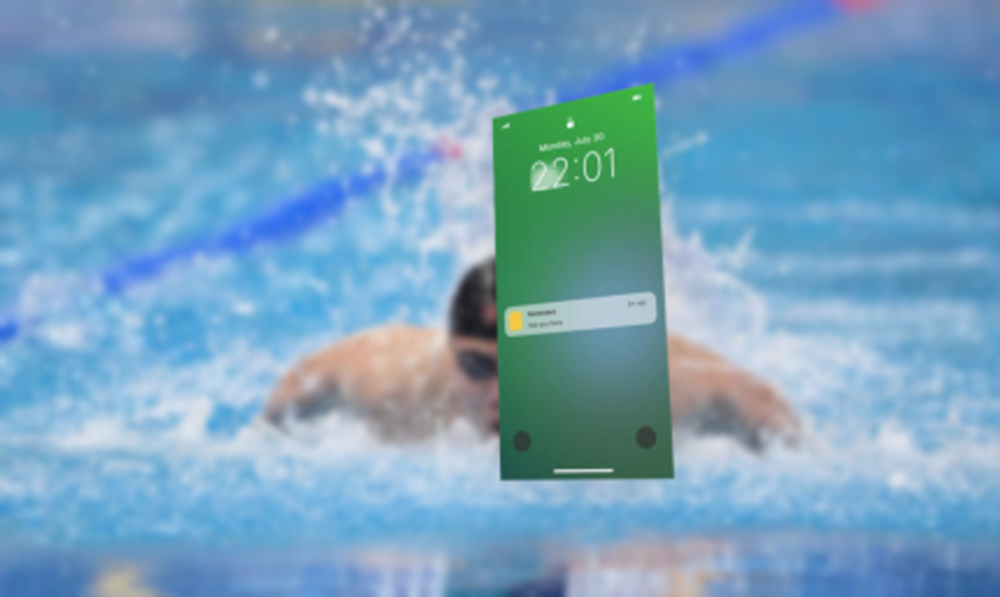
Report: {"hour": 22, "minute": 1}
